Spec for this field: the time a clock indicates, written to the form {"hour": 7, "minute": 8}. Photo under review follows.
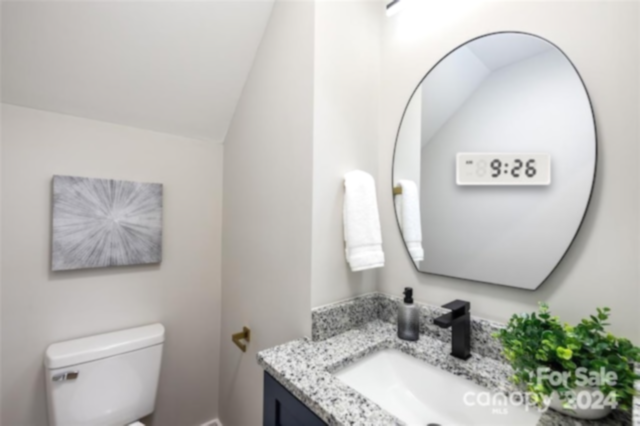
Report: {"hour": 9, "minute": 26}
